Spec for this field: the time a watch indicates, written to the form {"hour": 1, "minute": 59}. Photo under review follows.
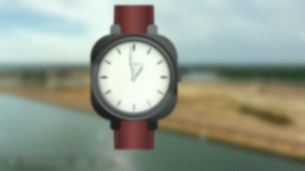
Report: {"hour": 12, "minute": 59}
